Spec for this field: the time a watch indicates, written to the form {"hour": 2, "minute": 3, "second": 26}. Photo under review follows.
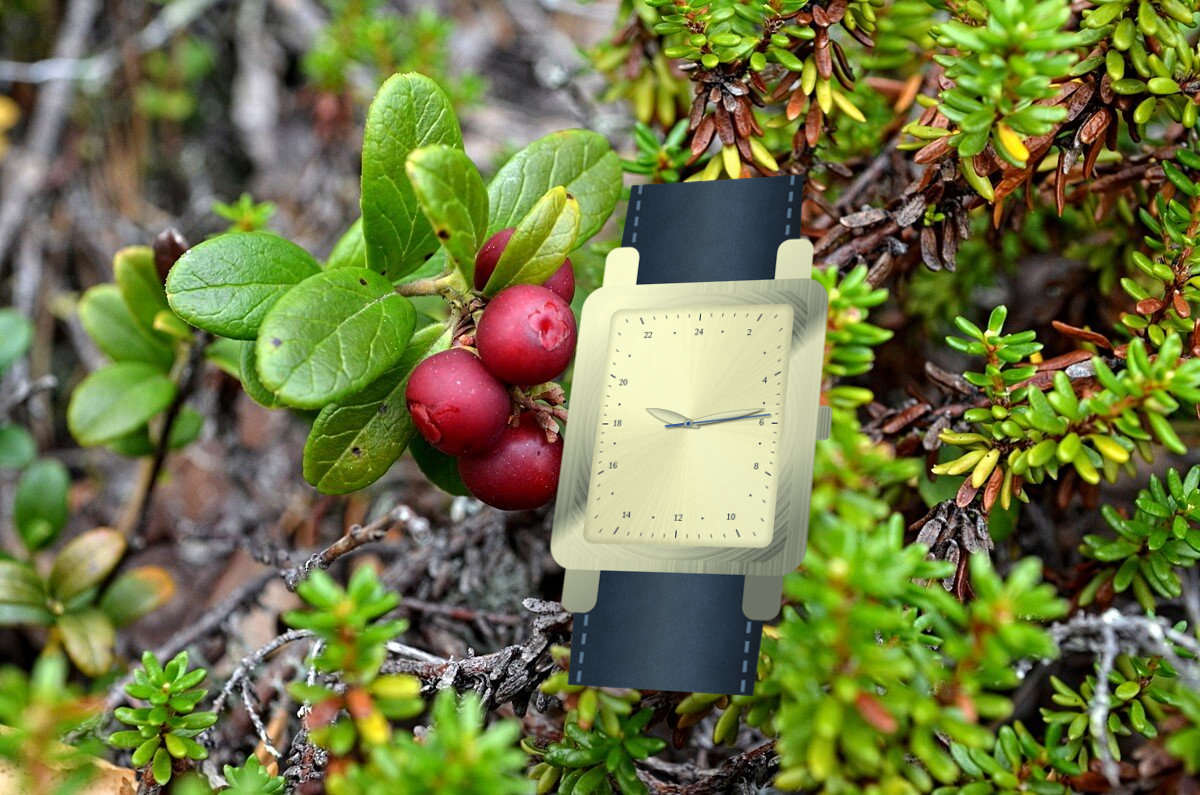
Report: {"hour": 19, "minute": 13, "second": 14}
